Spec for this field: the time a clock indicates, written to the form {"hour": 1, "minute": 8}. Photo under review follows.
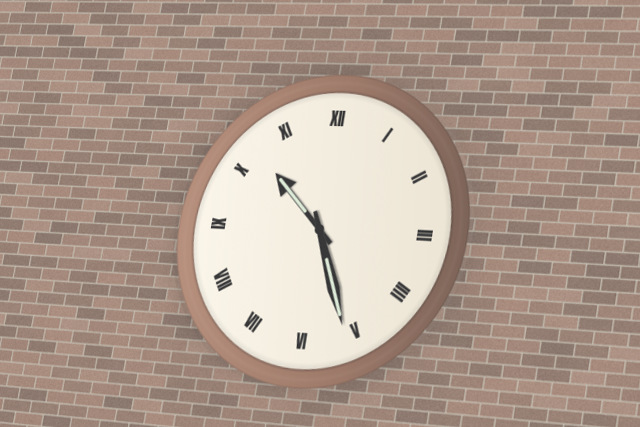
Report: {"hour": 10, "minute": 26}
